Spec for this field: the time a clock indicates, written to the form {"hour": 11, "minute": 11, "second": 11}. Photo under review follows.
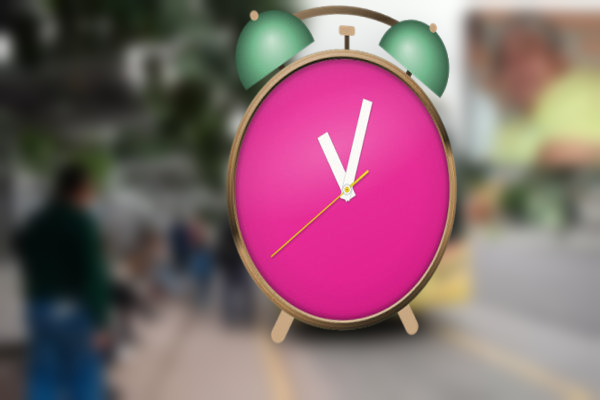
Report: {"hour": 11, "minute": 2, "second": 39}
